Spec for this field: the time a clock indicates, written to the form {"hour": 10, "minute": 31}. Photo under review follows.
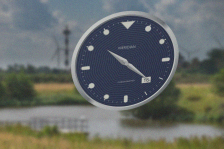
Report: {"hour": 10, "minute": 22}
